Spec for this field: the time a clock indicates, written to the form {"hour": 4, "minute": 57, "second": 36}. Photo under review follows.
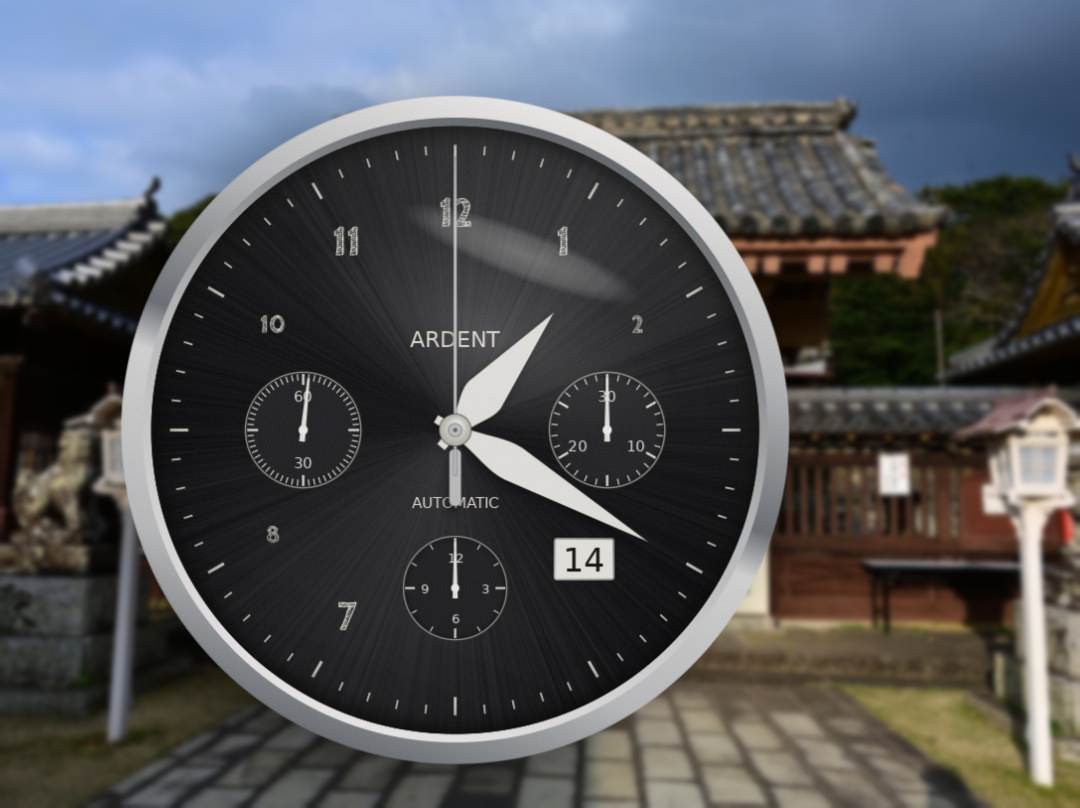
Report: {"hour": 1, "minute": 20, "second": 1}
